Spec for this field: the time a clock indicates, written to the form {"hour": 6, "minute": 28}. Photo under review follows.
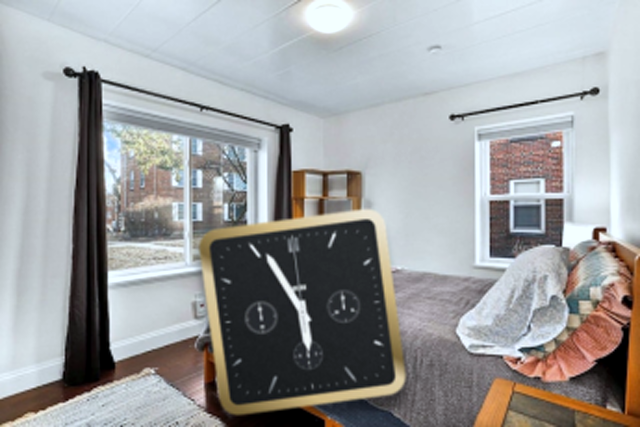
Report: {"hour": 5, "minute": 56}
